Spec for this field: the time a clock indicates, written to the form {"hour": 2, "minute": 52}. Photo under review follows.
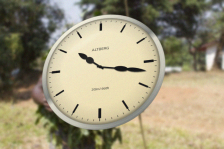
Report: {"hour": 10, "minute": 17}
